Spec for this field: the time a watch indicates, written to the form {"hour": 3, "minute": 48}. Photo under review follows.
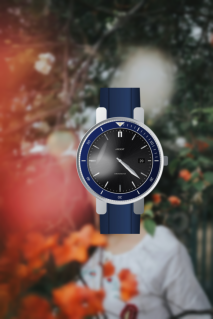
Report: {"hour": 4, "minute": 22}
